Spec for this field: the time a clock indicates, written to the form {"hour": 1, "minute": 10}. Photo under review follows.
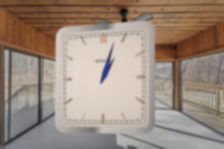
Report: {"hour": 1, "minute": 3}
